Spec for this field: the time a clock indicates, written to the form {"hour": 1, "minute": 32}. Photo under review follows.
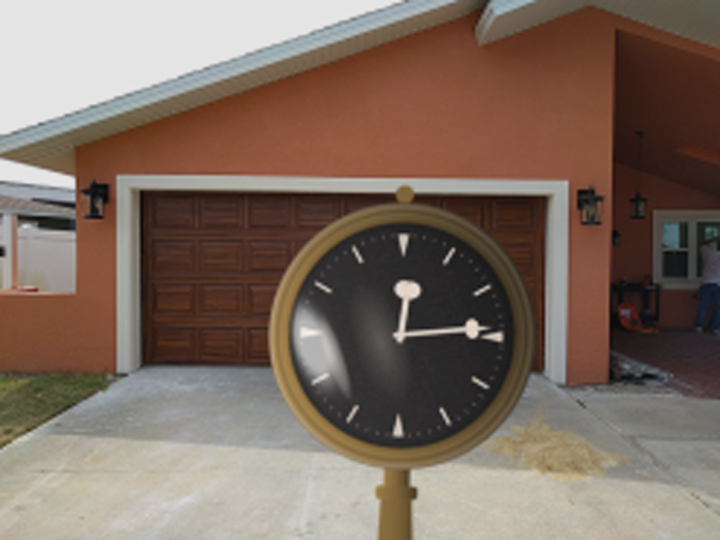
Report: {"hour": 12, "minute": 14}
